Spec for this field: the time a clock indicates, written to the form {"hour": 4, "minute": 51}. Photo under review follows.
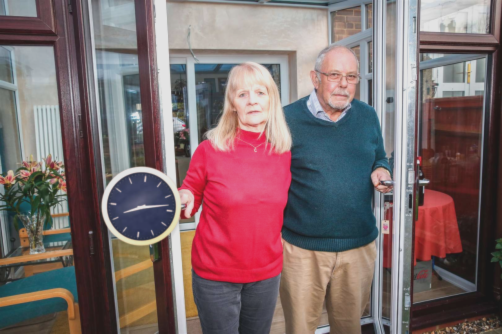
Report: {"hour": 8, "minute": 13}
